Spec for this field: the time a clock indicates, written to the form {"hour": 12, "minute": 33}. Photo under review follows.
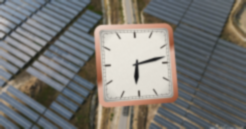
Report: {"hour": 6, "minute": 13}
